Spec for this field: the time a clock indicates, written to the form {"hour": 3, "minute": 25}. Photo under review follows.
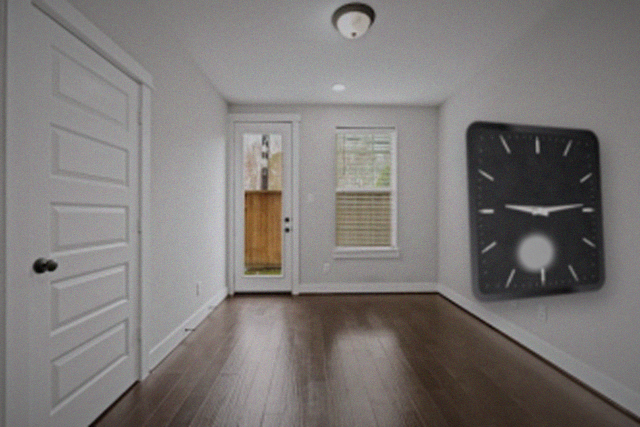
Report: {"hour": 9, "minute": 14}
